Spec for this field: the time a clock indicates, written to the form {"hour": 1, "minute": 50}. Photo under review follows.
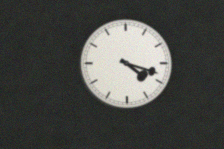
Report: {"hour": 4, "minute": 18}
